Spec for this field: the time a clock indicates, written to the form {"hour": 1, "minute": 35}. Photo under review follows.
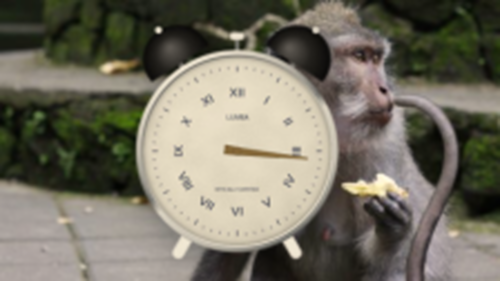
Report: {"hour": 3, "minute": 16}
